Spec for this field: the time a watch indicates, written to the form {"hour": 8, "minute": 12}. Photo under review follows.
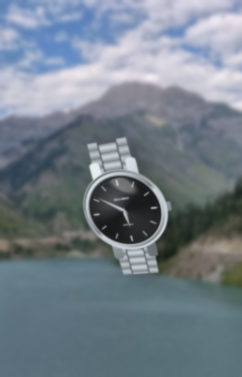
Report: {"hour": 5, "minute": 51}
